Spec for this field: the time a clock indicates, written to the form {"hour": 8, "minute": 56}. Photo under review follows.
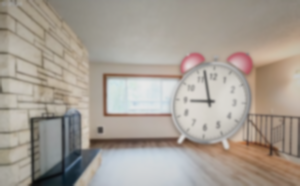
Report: {"hour": 8, "minute": 57}
